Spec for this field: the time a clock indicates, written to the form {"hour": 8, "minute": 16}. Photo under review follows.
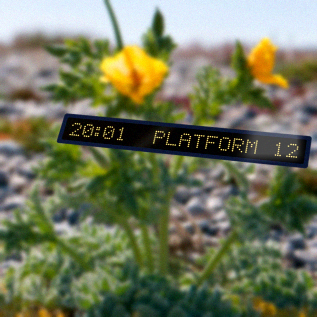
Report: {"hour": 20, "minute": 1}
